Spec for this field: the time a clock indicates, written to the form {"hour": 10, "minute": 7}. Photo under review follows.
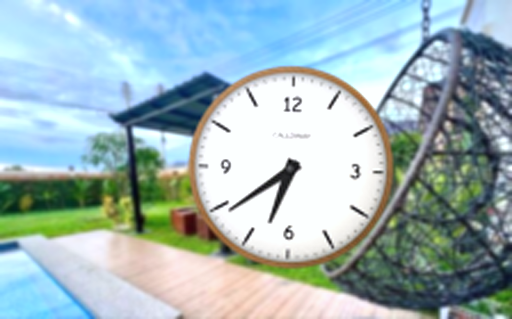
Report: {"hour": 6, "minute": 39}
